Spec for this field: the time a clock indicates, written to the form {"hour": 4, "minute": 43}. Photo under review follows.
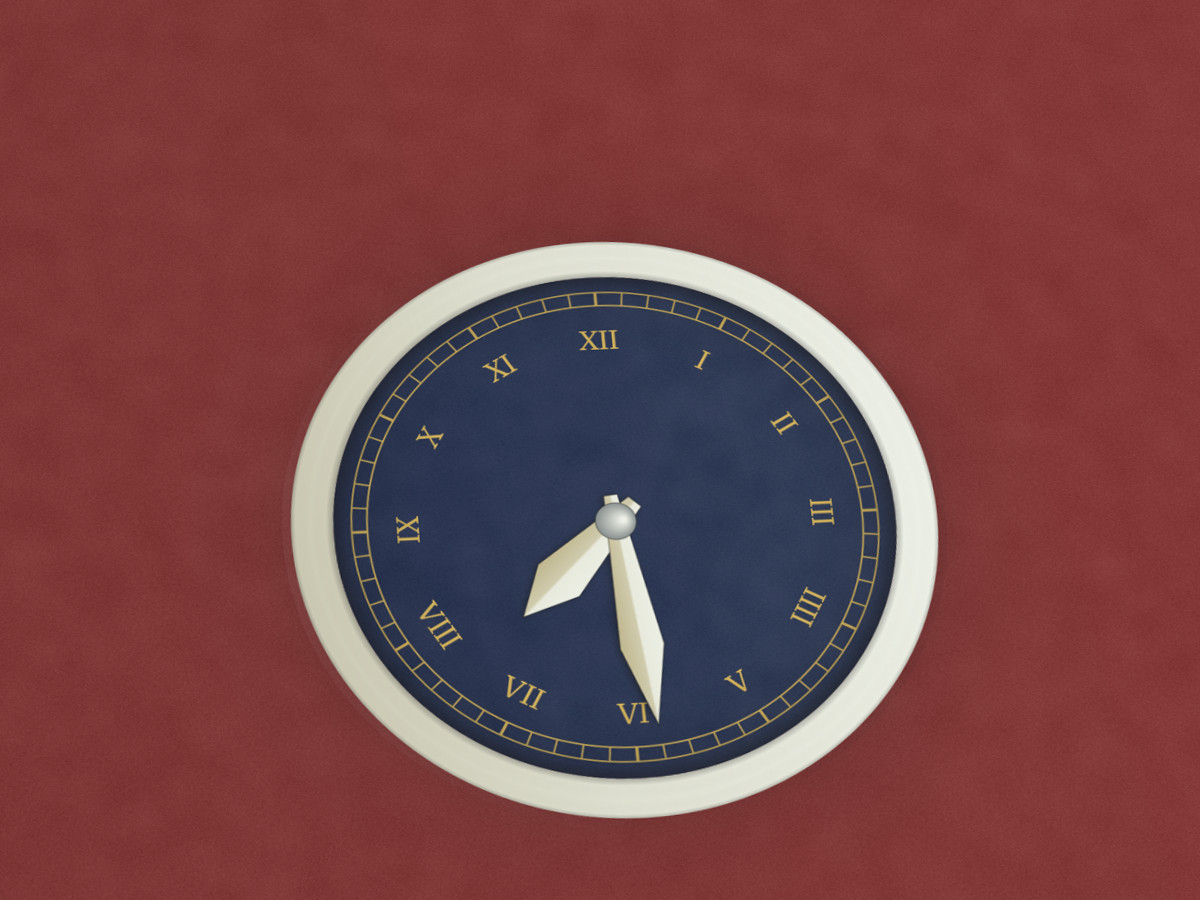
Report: {"hour": 7, "minute": 29}
